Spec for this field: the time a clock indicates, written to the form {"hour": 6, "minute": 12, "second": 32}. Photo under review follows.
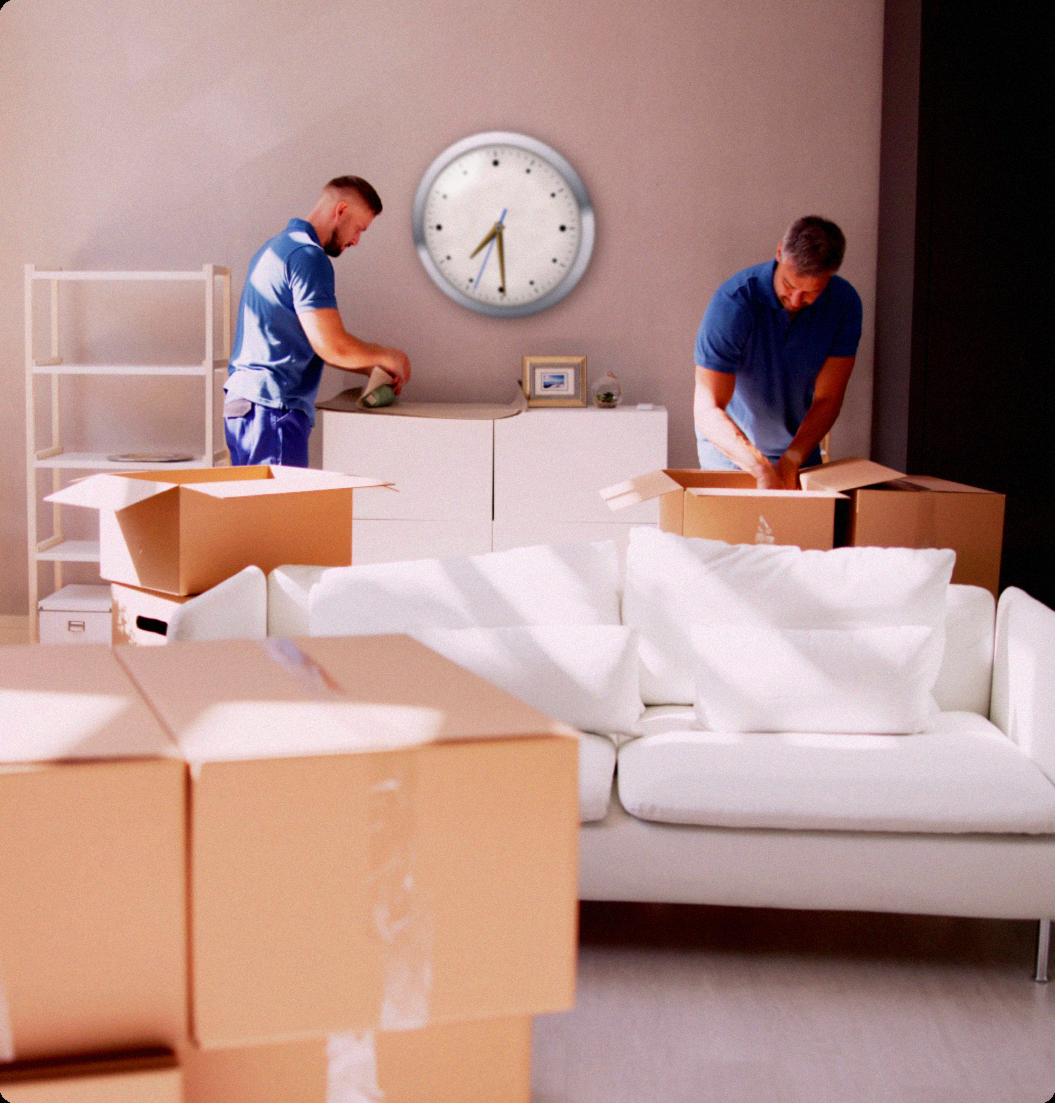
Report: {"hour": 7, "minute": 29, "second": 34}
